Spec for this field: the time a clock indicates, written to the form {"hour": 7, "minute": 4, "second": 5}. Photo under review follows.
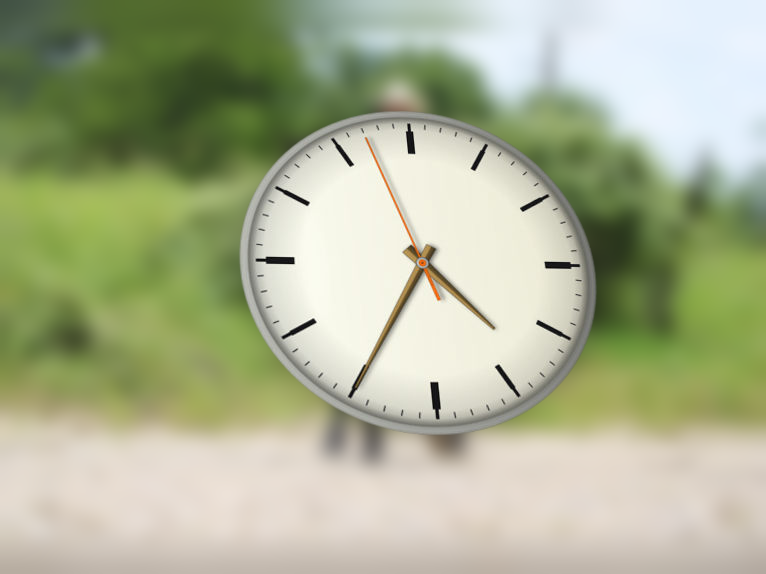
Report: {"hour": 4, "minute": 34, "second": 57}
